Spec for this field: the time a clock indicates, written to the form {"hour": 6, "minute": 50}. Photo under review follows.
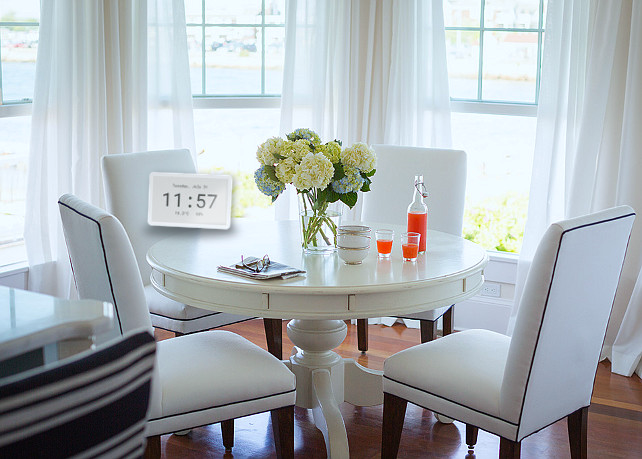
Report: {"hour": 11, "minute": 57}
